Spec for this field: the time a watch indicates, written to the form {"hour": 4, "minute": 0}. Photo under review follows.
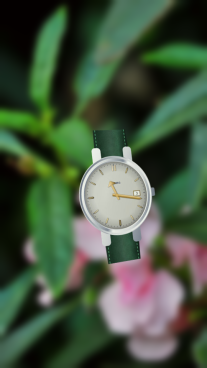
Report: {"hour": 11, "minute": 17}
